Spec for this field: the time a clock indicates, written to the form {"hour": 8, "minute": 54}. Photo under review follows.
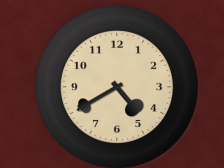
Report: {"hour": 4, "minute": 40}
